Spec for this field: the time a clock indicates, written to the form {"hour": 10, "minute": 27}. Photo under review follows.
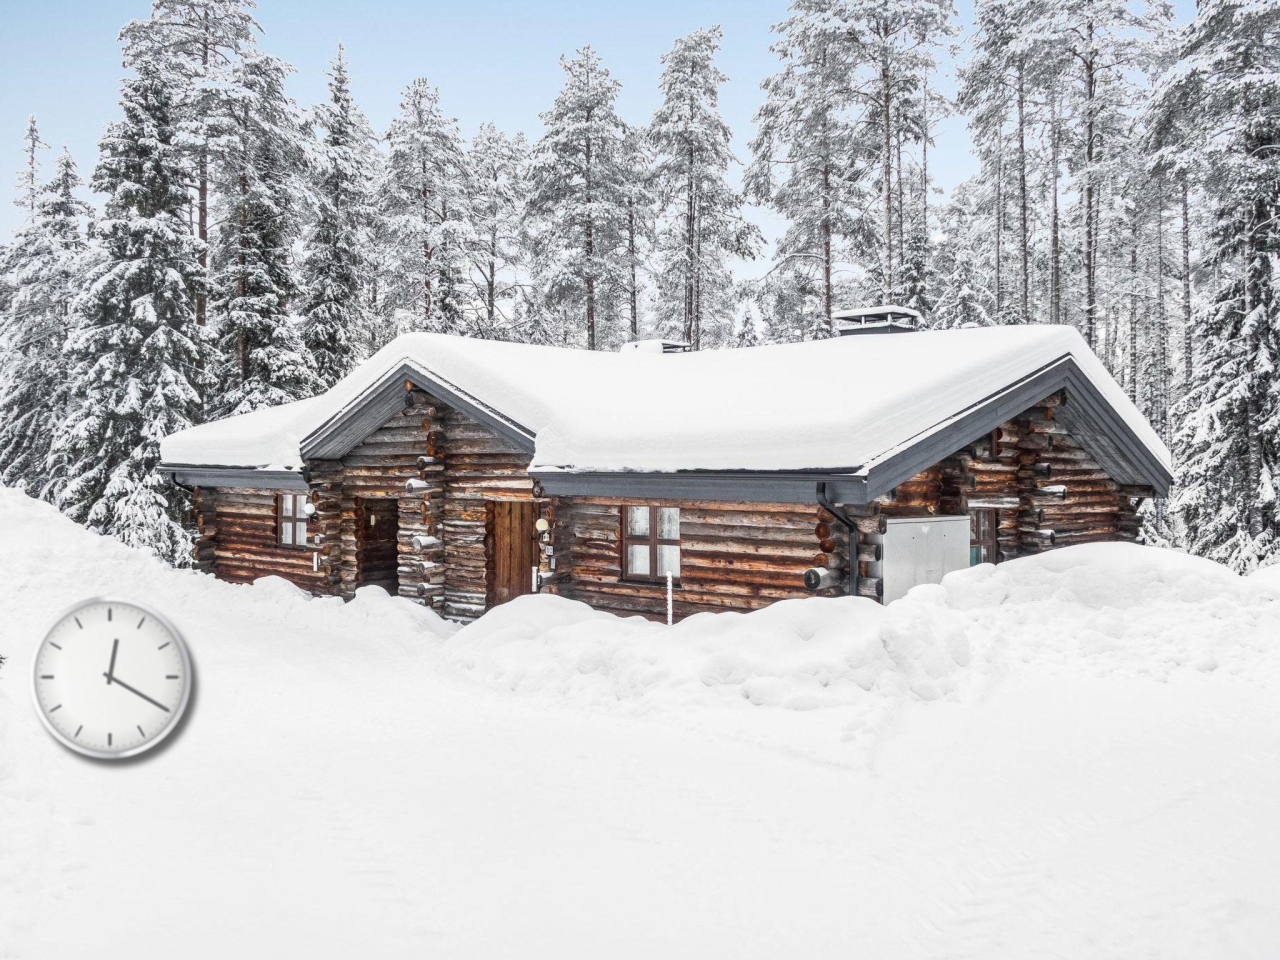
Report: {"hour": 12, "minute": 20}
